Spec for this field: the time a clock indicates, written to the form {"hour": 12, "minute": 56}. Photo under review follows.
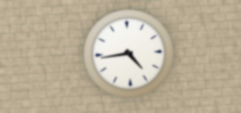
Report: {"hour": 4, "minute": 44}
